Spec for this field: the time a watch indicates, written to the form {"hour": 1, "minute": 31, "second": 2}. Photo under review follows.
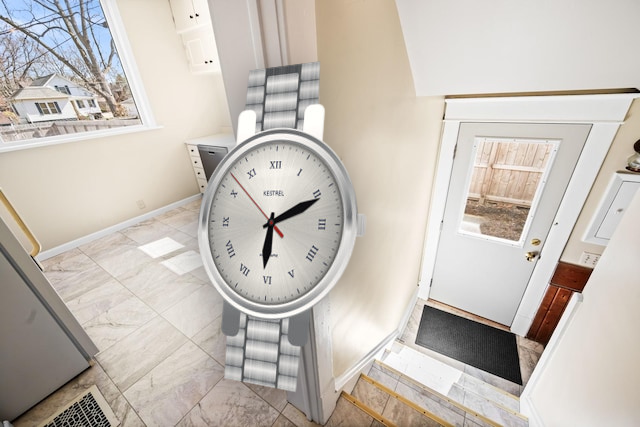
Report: {"hour": 6, "minute": 10, "second": 52}
